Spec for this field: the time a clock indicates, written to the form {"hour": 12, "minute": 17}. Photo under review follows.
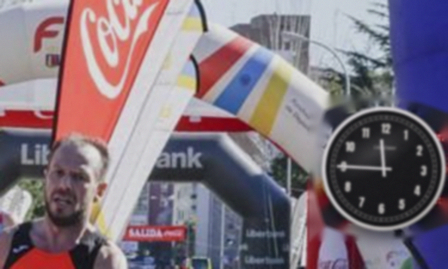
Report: {"hour": 11, "minute": 45}
